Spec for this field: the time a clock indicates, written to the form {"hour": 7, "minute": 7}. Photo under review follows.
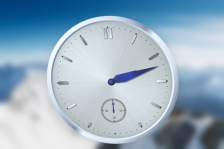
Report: {"hour": 2, "minute": 12}
